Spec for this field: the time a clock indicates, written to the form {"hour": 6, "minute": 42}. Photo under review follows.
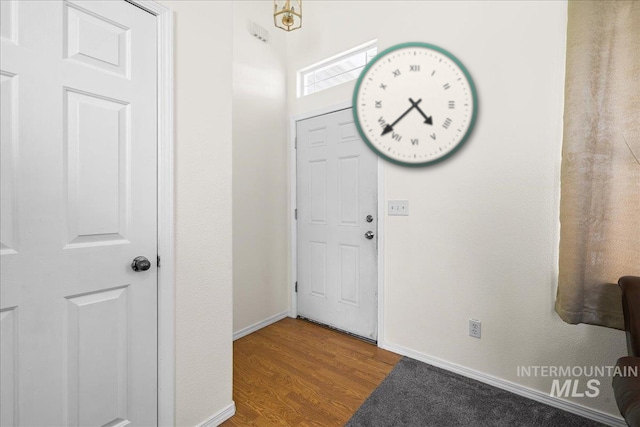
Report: {"hour": 4, "minute": 38}
